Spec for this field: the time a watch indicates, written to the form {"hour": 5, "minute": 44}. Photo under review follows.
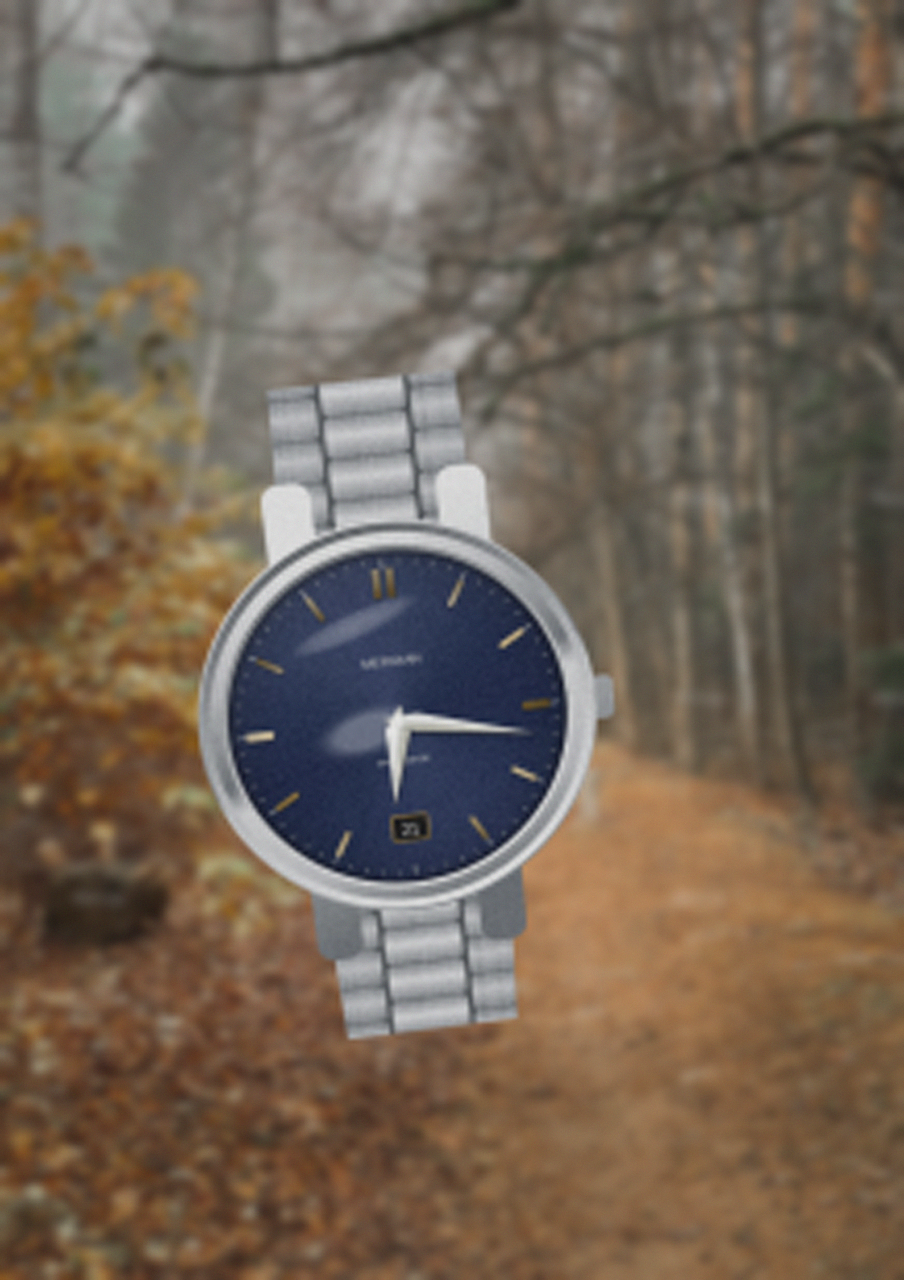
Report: {"hour": 6, "minute": 17}
